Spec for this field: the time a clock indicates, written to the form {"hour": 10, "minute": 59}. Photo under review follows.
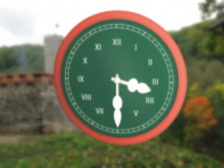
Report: {"hour": 3, "minute": 30}
